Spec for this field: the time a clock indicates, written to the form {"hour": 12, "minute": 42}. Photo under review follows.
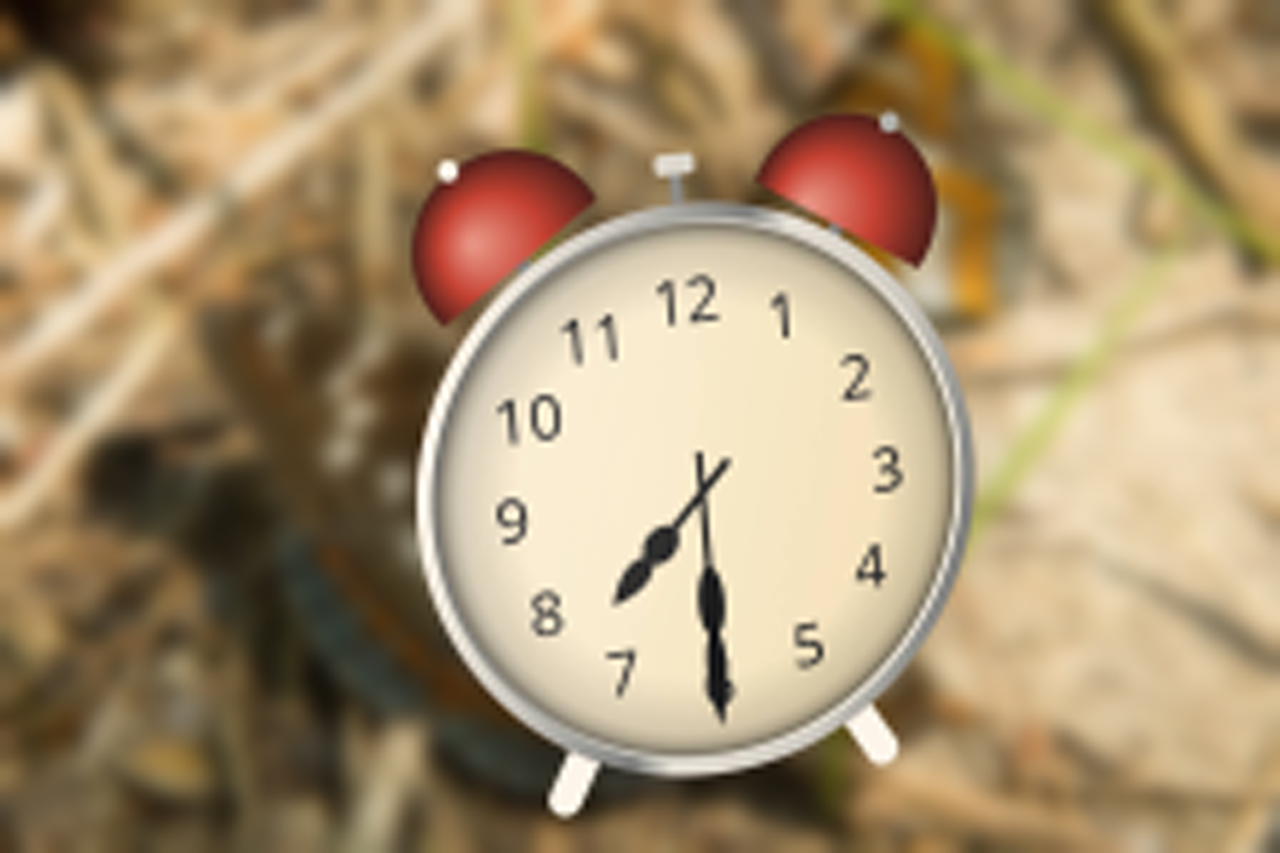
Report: {"hour": 7, "minute": 30}
